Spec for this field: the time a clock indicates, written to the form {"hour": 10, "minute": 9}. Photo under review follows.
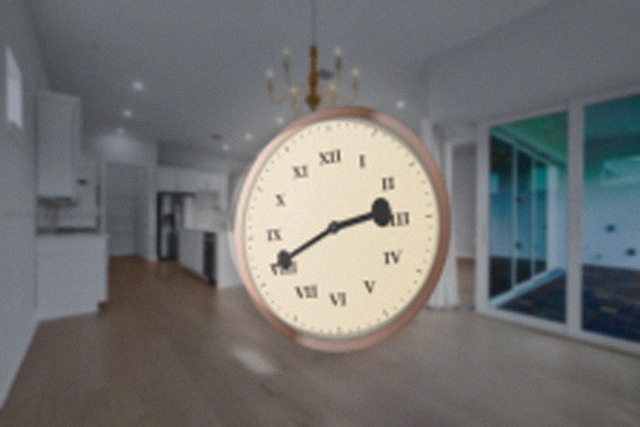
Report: {"hour": 2, "minute": 41}
